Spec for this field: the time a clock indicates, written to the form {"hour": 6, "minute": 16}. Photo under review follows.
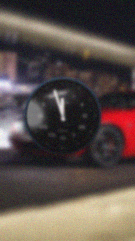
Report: {"hour": 11, "minute": 57}
